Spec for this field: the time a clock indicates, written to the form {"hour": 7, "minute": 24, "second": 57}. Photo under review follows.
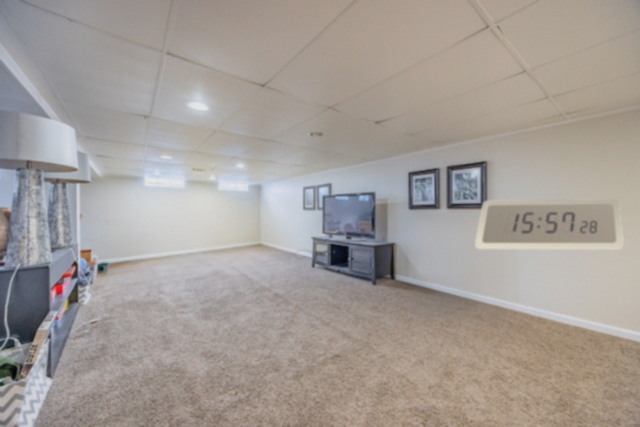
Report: {"hour": 15, "minute": 57, "second": 28}
